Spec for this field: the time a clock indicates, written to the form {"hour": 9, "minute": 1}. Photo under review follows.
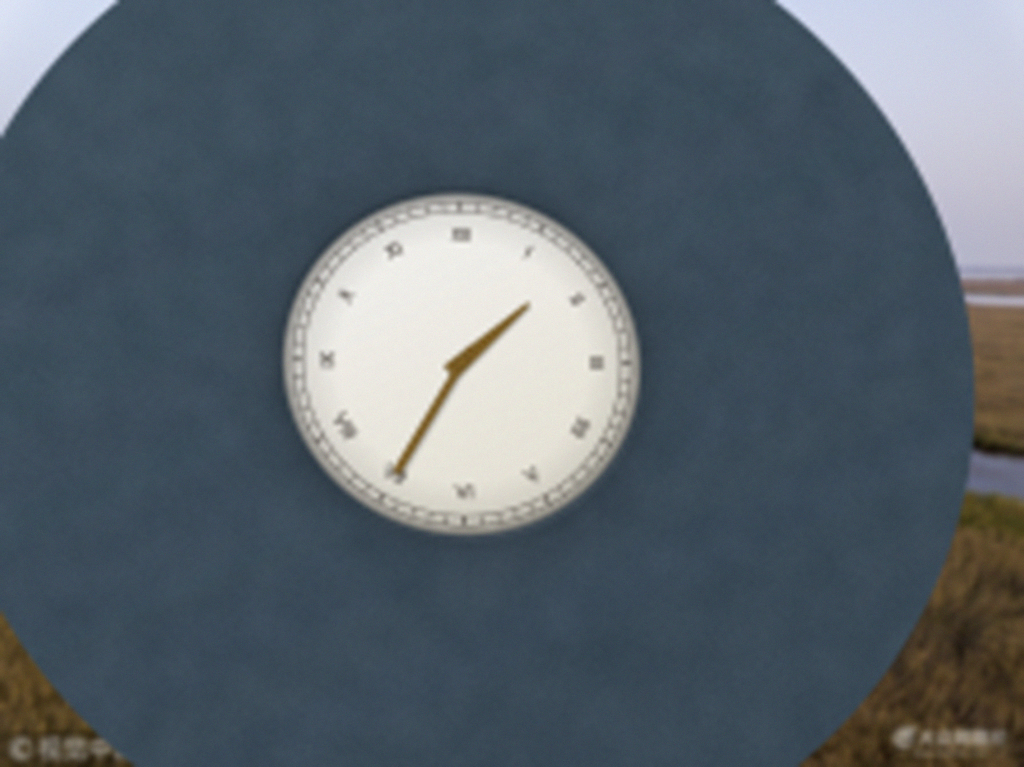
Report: {"hour": 1, "minute": 35}
